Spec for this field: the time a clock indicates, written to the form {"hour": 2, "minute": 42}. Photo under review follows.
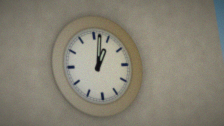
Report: {"hour": 1, "minute": 2}
